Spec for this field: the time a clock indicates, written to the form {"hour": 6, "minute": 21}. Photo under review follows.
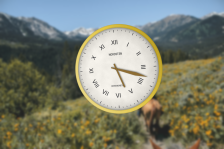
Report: {"hour": 5, "minute": 18}
